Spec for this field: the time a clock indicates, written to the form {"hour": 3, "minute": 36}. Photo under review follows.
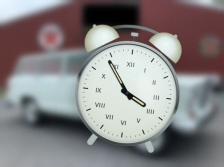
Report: {"hour": 3, "minute": 54}
